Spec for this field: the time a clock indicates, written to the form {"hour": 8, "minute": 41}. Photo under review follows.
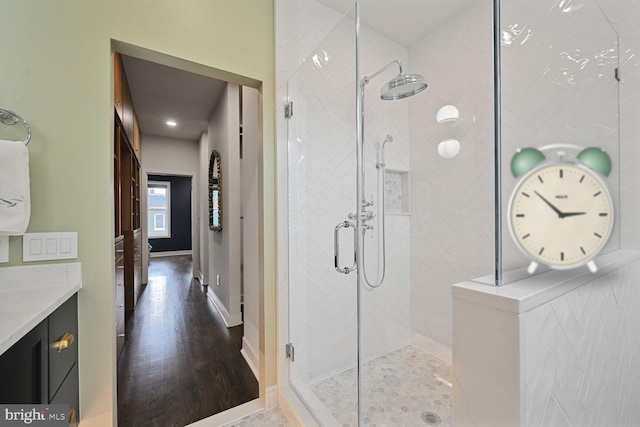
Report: {"hour": 2, "minute": 52}
